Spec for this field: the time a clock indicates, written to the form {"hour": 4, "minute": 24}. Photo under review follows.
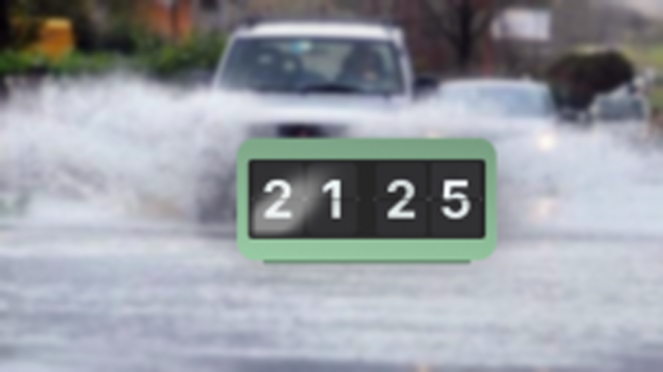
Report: {"hour": 21, "minute": 25}
